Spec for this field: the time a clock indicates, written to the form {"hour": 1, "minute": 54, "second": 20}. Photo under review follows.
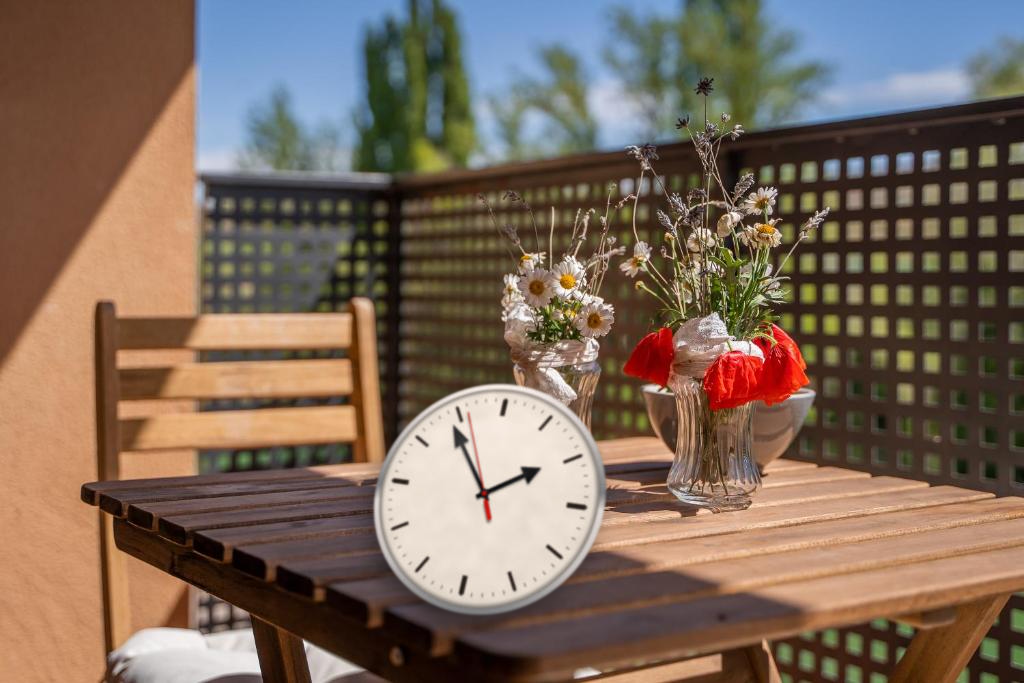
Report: {"hour": 1, "minute": 53, "second": 56}
